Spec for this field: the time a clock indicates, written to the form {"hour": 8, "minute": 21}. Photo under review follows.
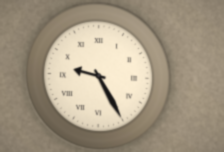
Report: {"hour": 9, "minute": 25}
